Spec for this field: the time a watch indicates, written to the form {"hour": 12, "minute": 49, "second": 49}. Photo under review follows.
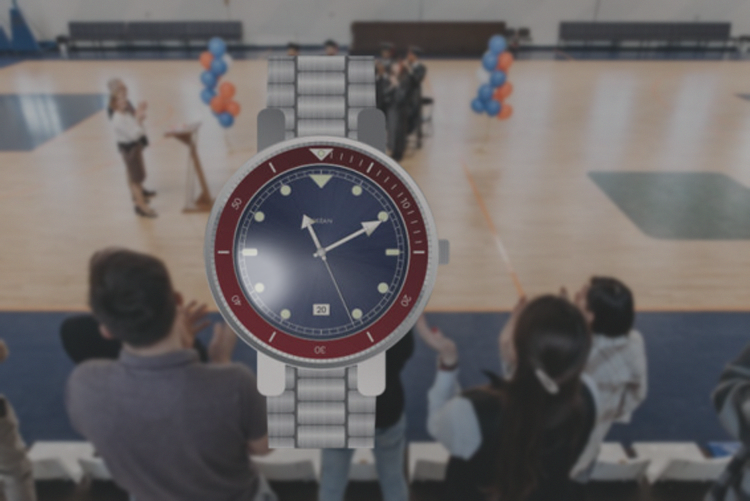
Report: {"hour": 11, "minute": 10, "second": 26}
